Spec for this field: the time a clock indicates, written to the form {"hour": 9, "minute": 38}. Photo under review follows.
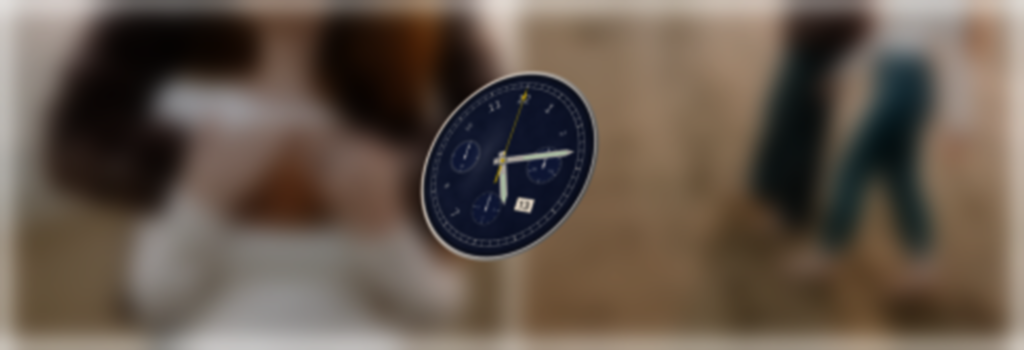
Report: {"hour": 5, "minute": 13}
